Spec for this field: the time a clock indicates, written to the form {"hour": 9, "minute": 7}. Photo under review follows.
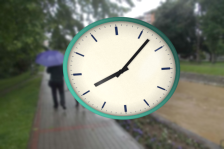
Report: {"hour": 8, "minute": 7}
